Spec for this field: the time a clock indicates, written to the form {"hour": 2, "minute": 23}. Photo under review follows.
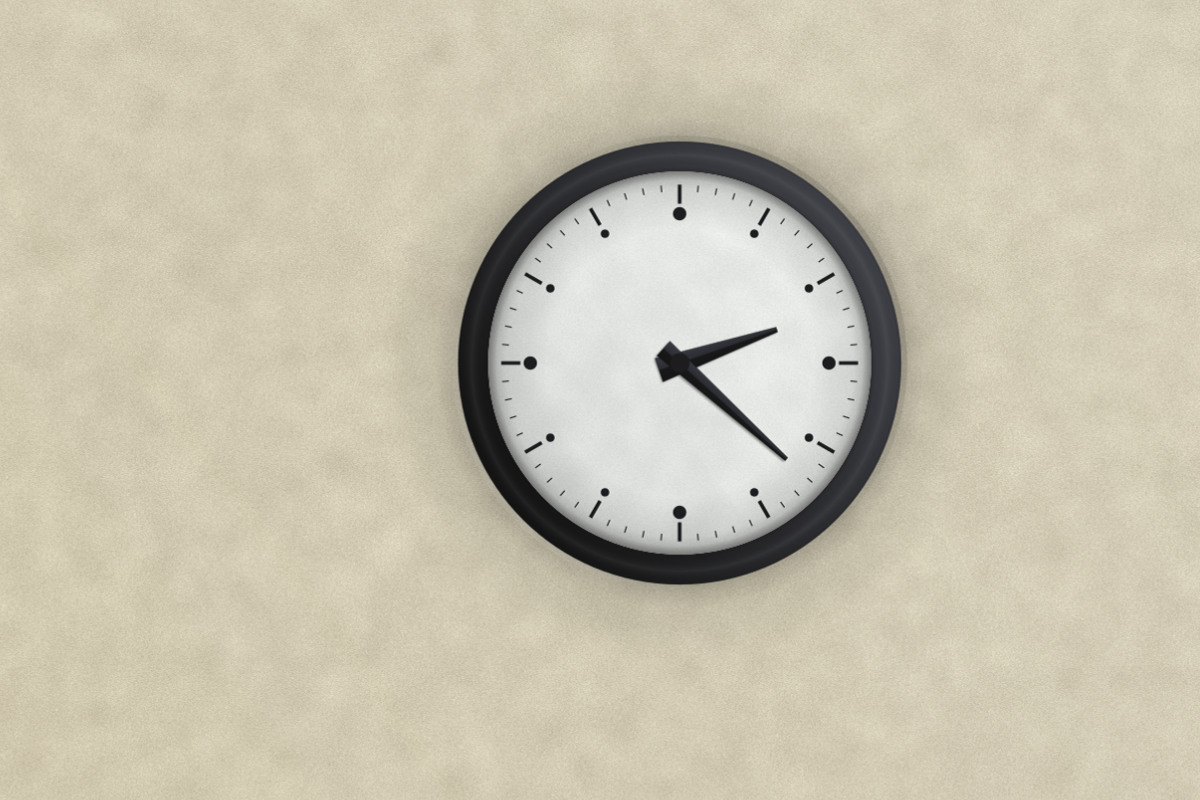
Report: {"hour": 2, "minute": 22}
